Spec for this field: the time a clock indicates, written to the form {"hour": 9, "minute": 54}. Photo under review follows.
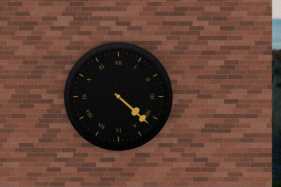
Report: {"hour": 4, "minute": 22}
